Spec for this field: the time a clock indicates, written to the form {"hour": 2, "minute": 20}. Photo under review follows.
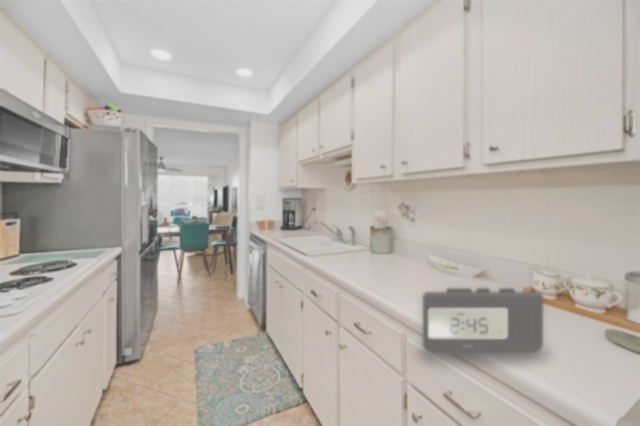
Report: {"hour": 2, "minute": 45}
